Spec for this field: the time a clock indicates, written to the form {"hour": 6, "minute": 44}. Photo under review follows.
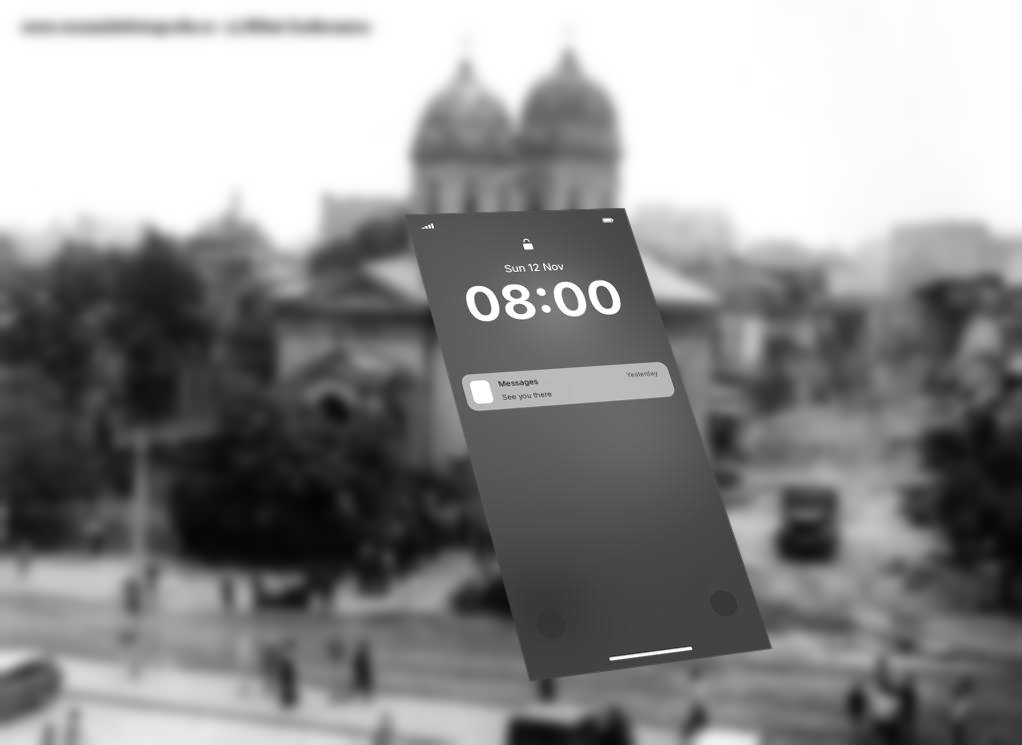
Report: {"hour": 8, "minute": 0}
